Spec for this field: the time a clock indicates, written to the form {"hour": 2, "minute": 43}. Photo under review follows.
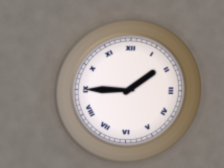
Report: {"hour": 1, "minute": 45}
